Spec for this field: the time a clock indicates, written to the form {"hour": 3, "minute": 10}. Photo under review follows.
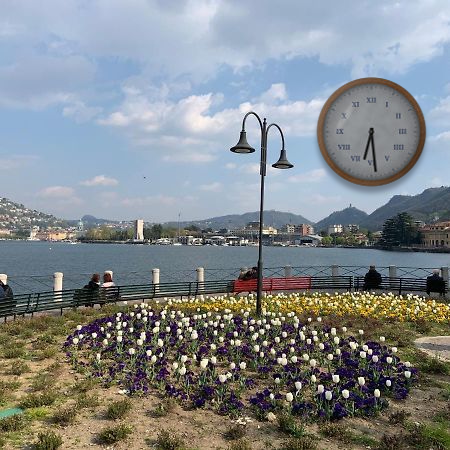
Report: {"hour": 6, "minute": 29}
